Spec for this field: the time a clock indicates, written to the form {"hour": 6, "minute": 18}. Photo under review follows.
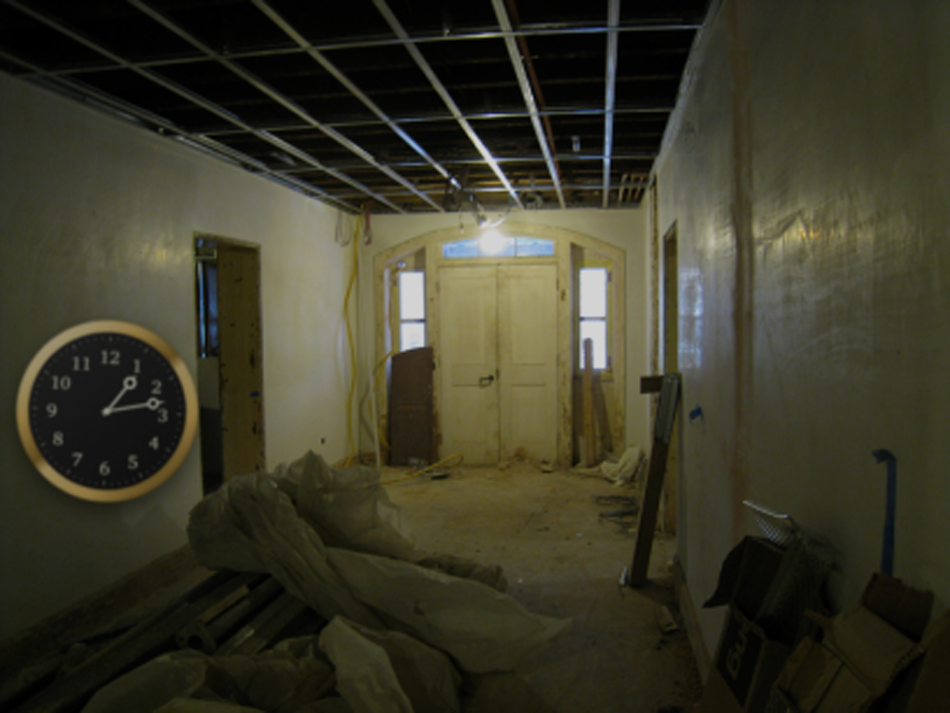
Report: {"hour": 1, "minute": 13}
